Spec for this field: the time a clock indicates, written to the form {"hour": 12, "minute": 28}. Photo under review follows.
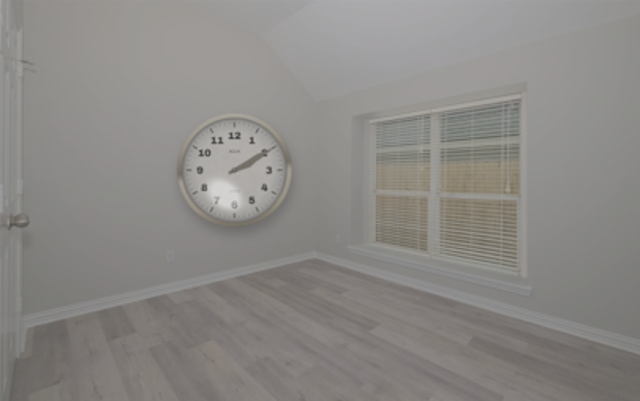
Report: {"hour": 2, "minute": 10}
